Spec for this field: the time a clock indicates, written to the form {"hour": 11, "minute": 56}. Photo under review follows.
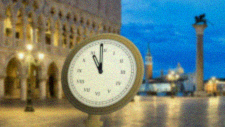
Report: {"hour": 10, "minute": 59}
